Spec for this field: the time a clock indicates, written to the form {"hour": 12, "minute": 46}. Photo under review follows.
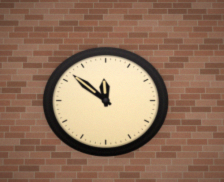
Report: {"hour": 11, "minute": 52}
